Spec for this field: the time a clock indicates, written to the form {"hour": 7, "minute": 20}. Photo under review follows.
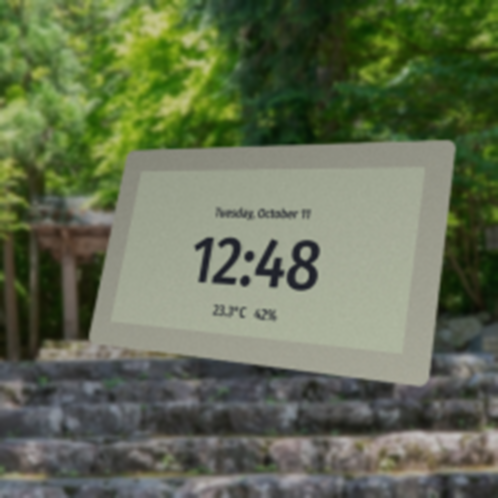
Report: {"hour": 12, "minute": 48}
